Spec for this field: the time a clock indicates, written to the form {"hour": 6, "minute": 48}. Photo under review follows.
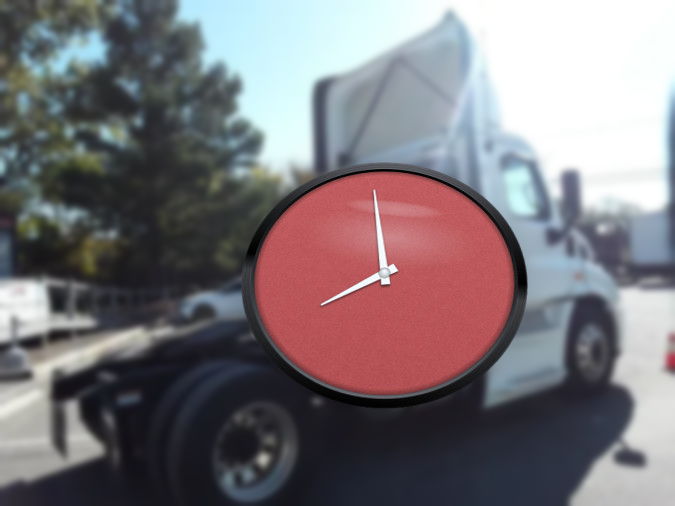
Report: {"hour": 7, "minute": 59}
